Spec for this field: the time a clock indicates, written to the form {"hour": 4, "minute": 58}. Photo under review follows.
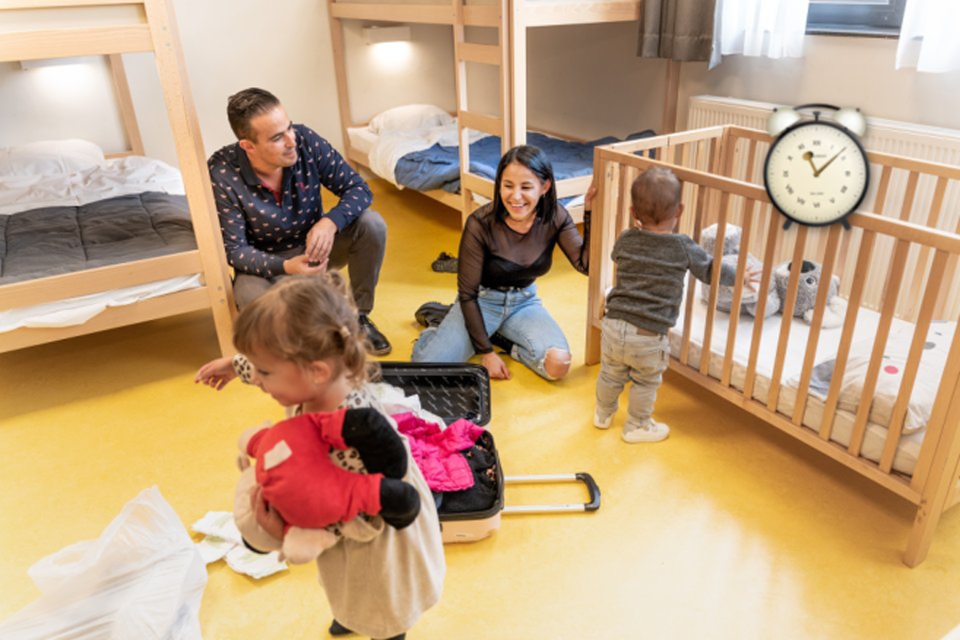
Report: {"hour": 11, "minute": 8}
